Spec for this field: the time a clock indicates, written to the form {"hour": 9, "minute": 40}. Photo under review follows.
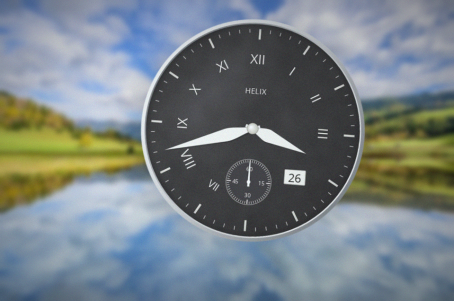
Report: {"hour": 3, "minute": 42}
